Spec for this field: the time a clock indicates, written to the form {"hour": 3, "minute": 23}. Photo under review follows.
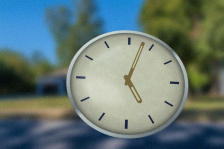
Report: {"hour": 5, "minute": 3}
